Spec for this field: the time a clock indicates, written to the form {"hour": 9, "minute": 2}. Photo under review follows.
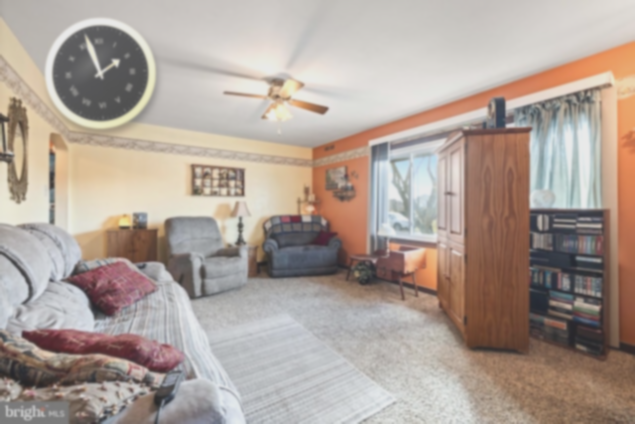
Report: {"hour": 1, "minute": 57}
